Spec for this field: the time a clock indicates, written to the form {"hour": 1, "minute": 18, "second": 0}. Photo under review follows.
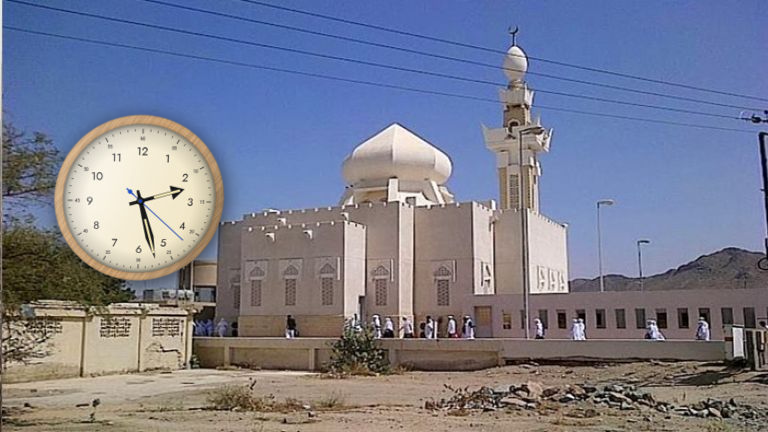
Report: {"hour": 2, "minute": 27, "second": 22}
